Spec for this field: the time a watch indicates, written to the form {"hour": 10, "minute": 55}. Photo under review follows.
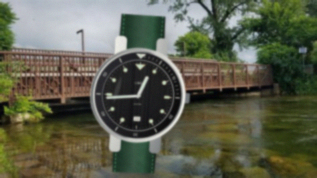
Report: {"hour": 12, "minute": 44}
